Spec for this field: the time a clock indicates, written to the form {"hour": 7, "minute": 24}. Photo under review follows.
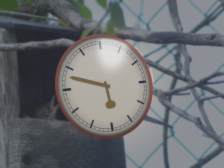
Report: {"hour": 5, "minute": 48}
